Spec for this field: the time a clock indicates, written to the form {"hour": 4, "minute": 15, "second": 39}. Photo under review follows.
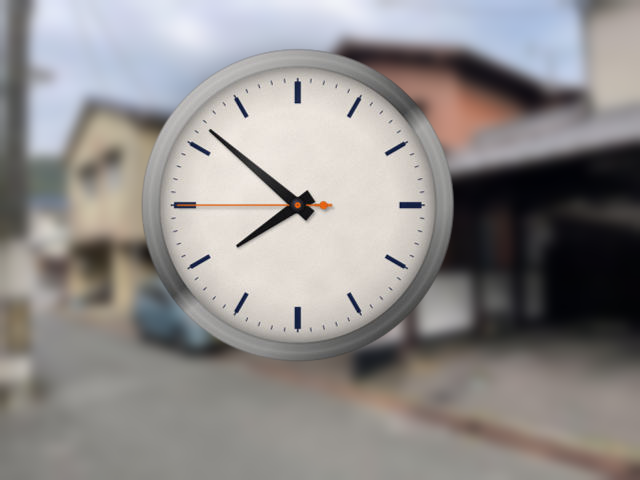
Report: {"hour": 7, "minute": 51, "second": 45}
